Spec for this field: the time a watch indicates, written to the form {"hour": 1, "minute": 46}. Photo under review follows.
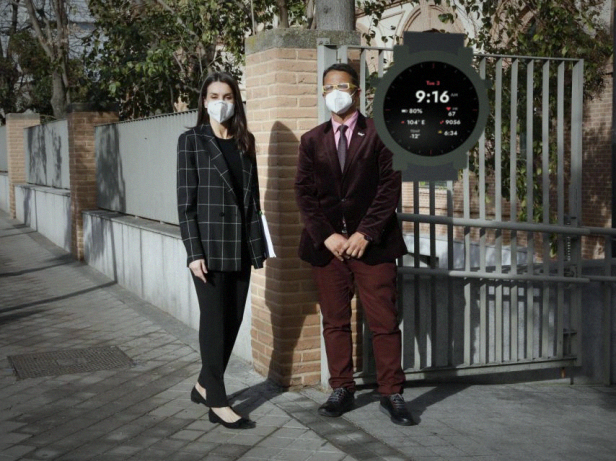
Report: {"hour": 9, "minute": 16}
